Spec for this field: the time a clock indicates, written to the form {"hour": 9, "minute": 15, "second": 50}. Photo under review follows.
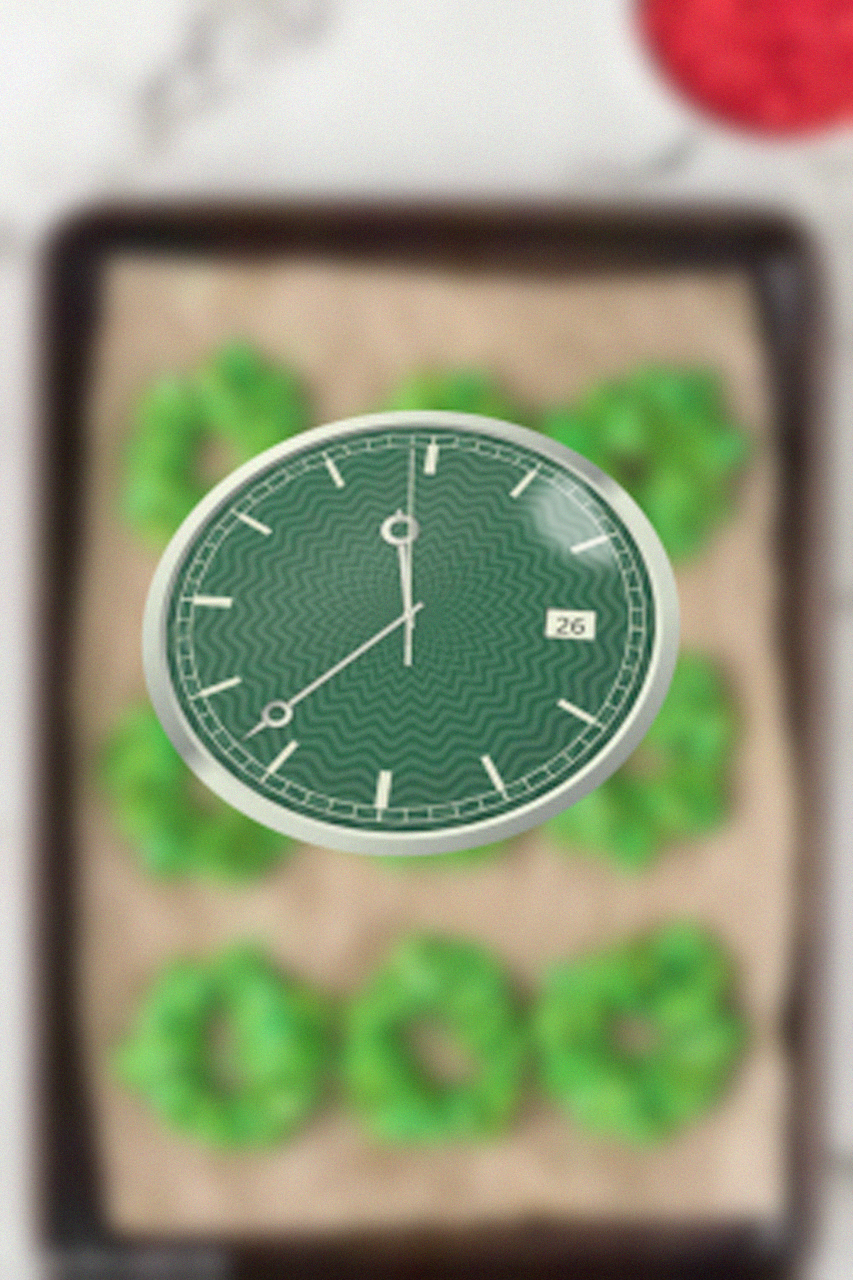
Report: {"hour": 11, "minute": 36, "second": 59}
